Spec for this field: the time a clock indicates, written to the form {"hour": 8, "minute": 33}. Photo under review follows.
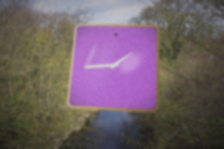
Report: {"hour": 1, "minute": 44}
